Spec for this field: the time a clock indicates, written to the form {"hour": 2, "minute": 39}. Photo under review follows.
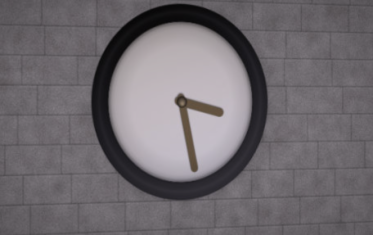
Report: {"hour": 3, "minute": 28}
